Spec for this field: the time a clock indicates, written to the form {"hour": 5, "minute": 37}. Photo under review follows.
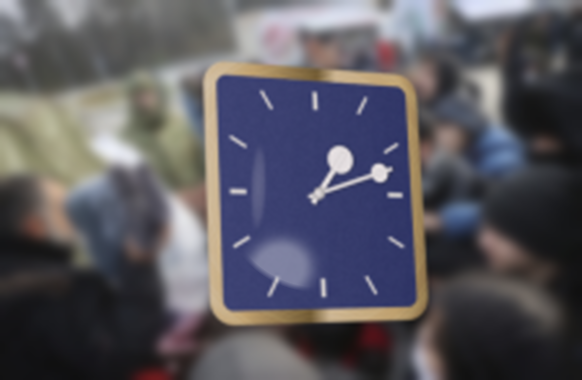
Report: {"hour": 1, "minute": 12}
